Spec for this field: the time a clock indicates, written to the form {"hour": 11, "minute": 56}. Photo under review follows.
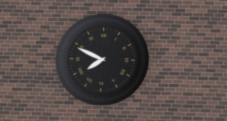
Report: {"hour": 7, "minute": 49}
